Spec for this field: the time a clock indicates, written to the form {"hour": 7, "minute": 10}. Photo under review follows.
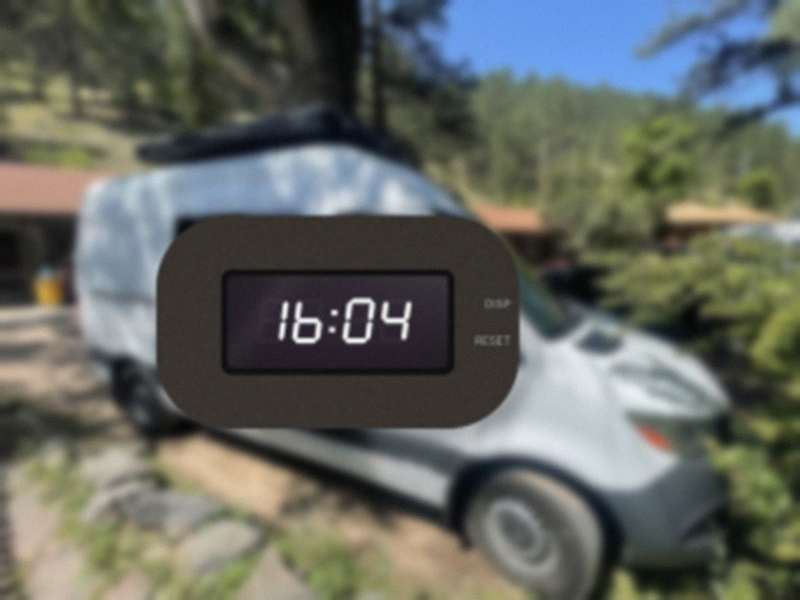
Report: {"hour": 16, "minute": 4}
